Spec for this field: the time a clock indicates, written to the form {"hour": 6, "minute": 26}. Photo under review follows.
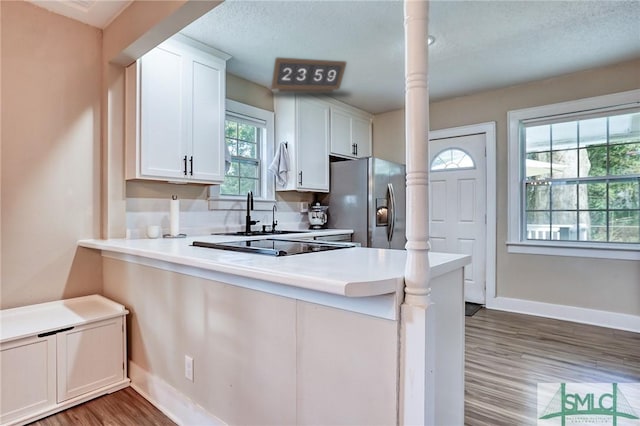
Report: {"hour": 23, "minute": 59}
